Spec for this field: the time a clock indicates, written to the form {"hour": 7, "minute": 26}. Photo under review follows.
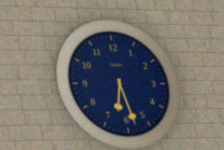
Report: {"hour": 6, "minute": 28}
